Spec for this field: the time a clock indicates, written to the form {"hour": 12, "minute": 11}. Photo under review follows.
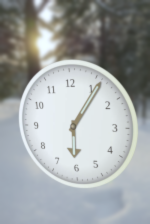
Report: {"hour": 6, "minute": 6}
